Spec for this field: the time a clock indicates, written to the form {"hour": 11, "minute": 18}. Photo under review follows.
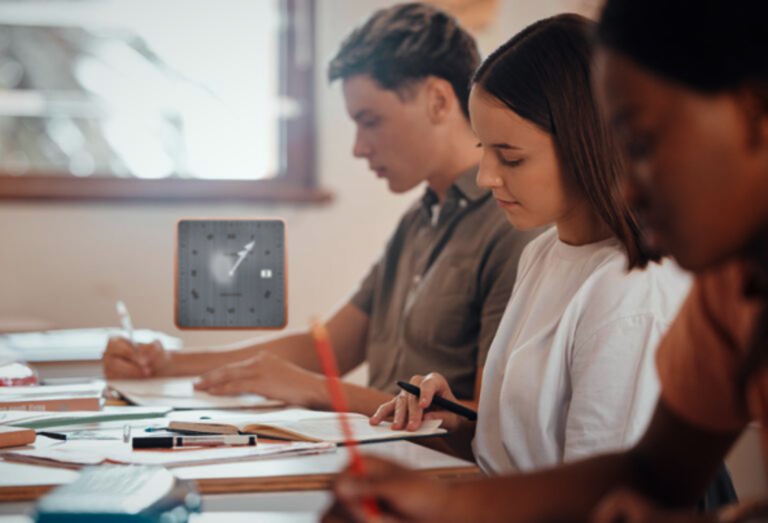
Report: {"hour": 1, "minute": 6}
